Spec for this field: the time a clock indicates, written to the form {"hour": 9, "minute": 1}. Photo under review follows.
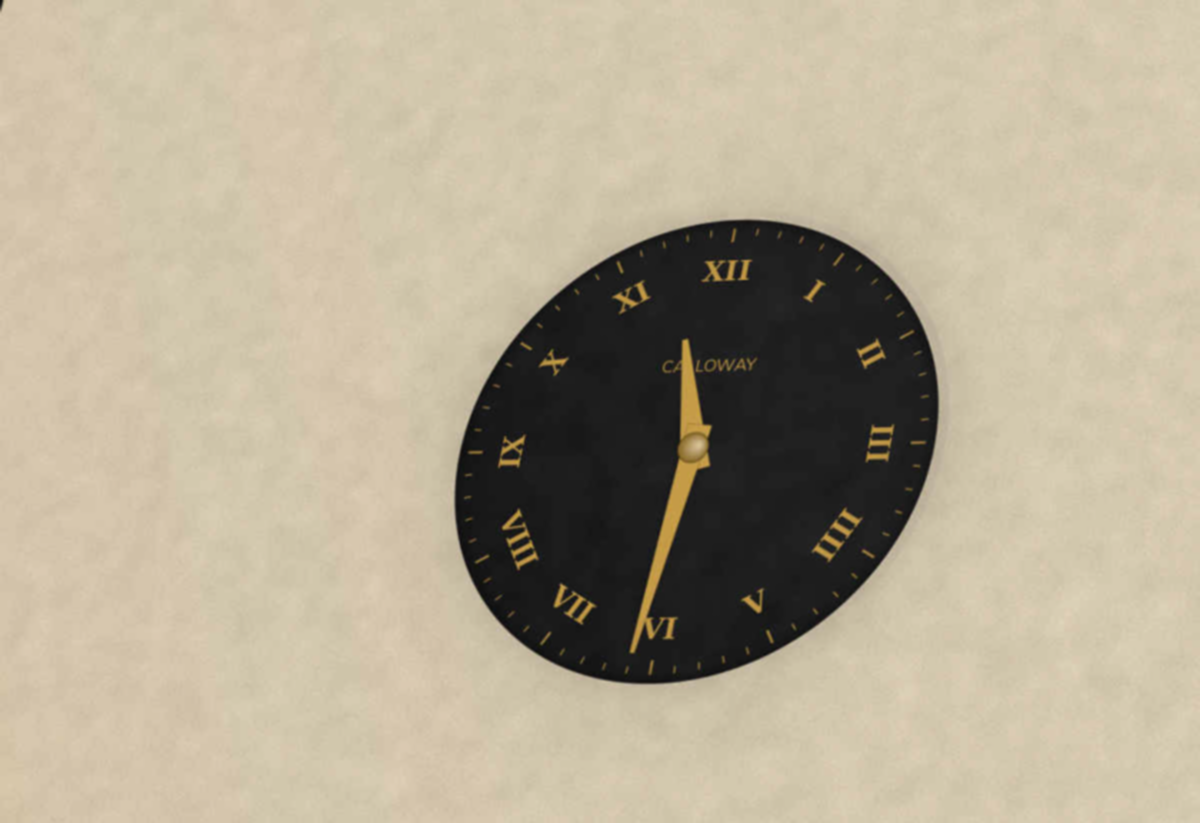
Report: {"hour": 11, "minute": 31}
